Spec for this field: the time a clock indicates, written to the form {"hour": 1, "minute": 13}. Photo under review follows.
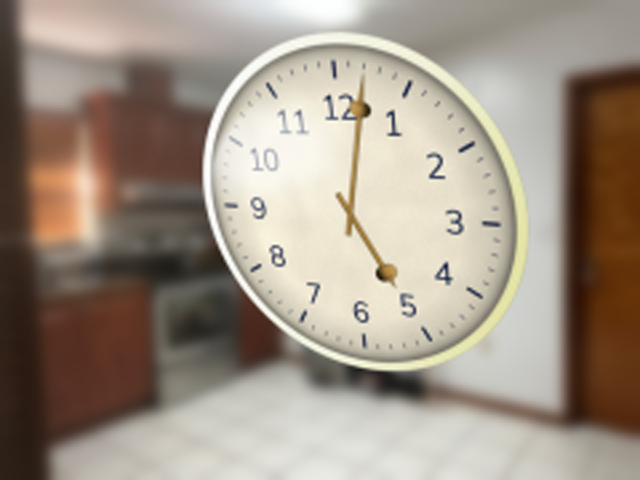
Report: {"hour": 5, "minute": 2}
